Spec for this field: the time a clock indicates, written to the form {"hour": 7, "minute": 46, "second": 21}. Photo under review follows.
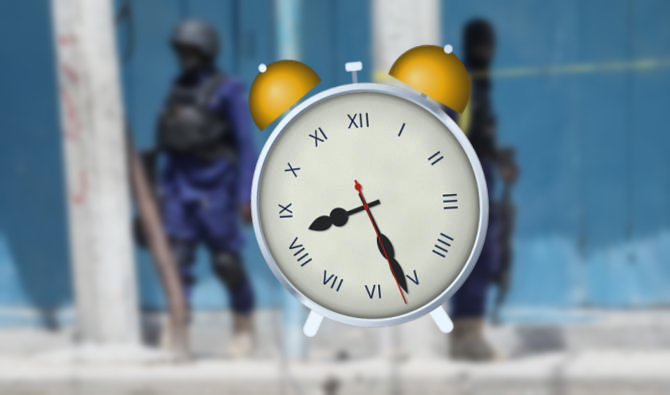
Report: {"hour": 8, "minute": 26, "second": 27}
